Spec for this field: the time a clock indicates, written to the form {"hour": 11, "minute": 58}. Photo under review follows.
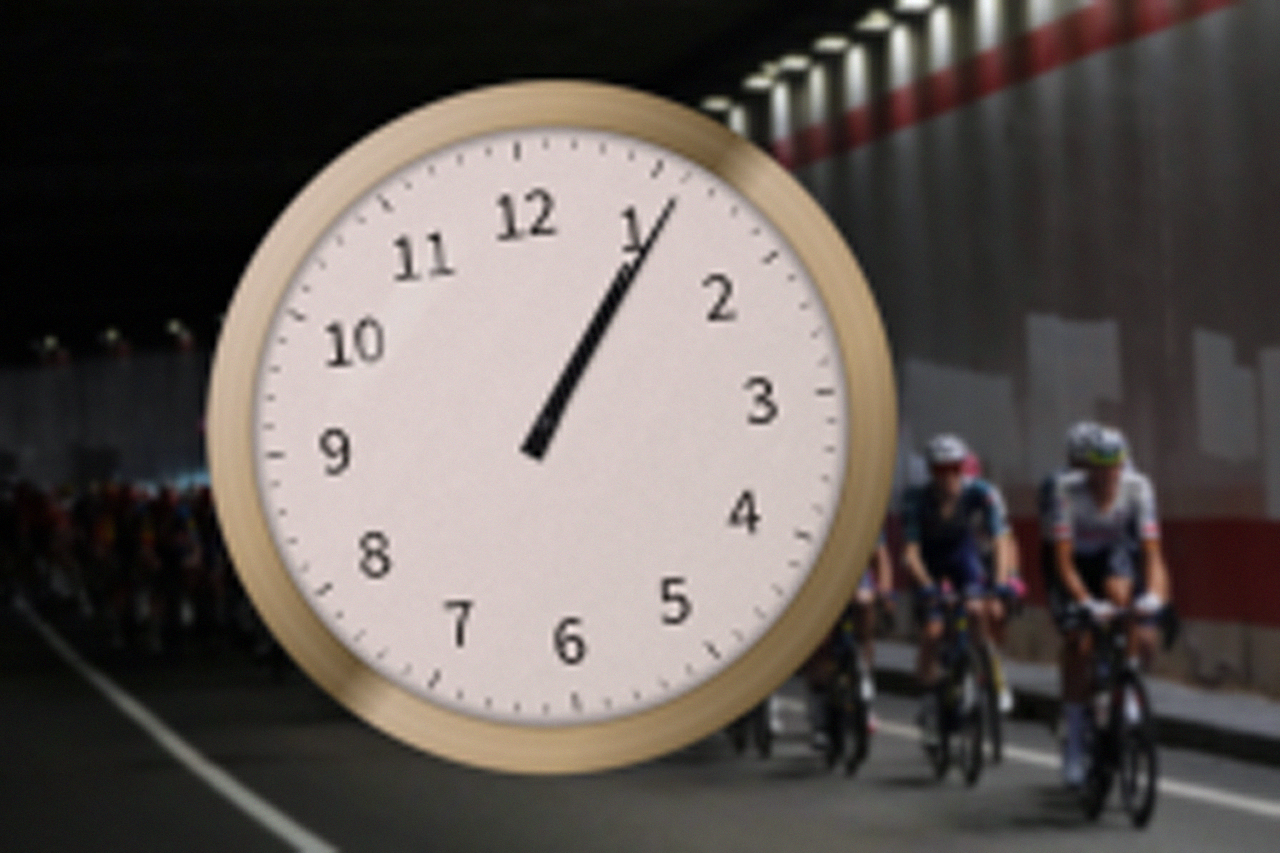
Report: {"hour": 1, "minute": 6}
